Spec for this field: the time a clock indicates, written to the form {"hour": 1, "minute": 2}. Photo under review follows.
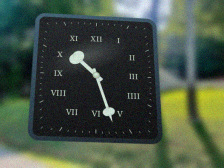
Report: {"hour": 10, "minute": 27}
